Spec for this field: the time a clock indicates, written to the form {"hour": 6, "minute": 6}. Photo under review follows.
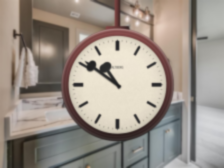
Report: {"hour": 10, "minute": 51}
